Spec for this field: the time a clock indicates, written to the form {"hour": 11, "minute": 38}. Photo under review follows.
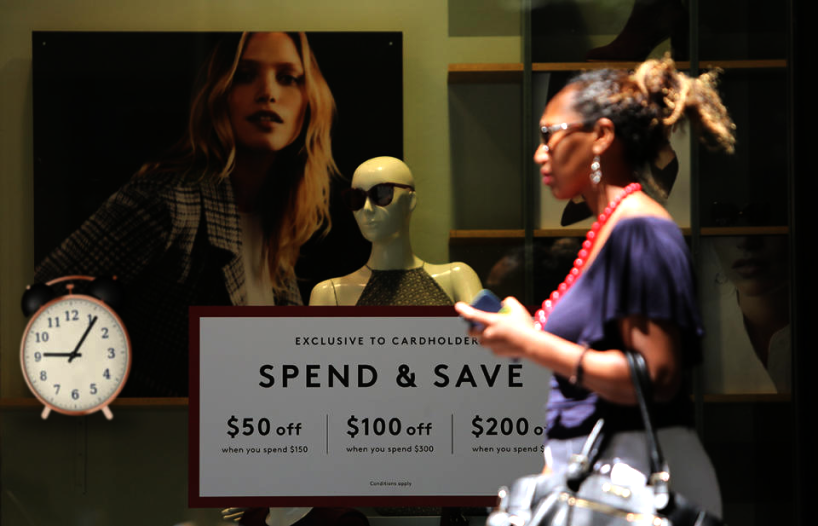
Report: {"hour": 9, "minute": 6}
